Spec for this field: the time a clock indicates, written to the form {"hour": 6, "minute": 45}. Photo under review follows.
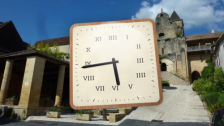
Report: {"hour": 5, "minute": 44}
